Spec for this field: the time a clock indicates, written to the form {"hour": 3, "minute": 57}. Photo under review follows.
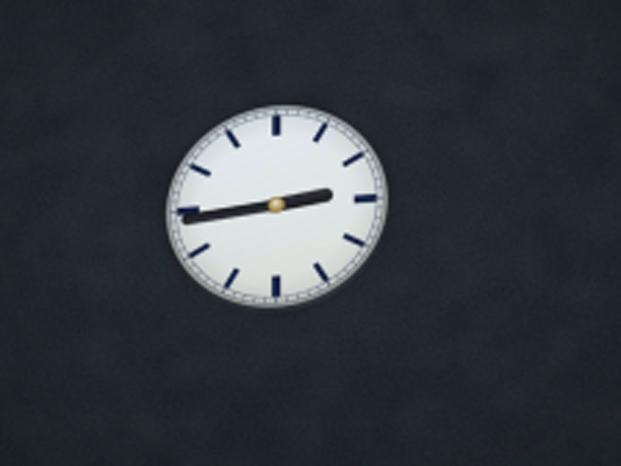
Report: {"hour": 2, "minute": 44}
